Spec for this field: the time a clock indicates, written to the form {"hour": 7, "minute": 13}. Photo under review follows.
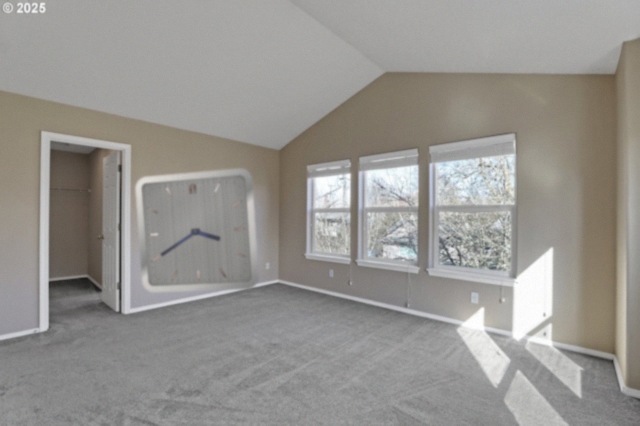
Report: {"hour": 3, "minute": 40}
